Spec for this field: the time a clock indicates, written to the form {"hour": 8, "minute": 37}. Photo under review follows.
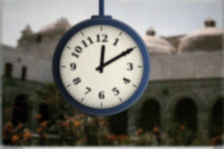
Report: {"hour": 12, "minute": 10}
